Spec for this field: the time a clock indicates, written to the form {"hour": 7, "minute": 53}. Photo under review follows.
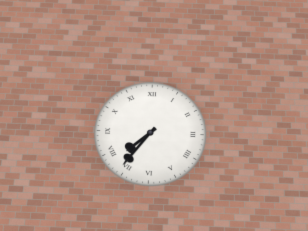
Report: {"hour": 7, "minute": 36}
